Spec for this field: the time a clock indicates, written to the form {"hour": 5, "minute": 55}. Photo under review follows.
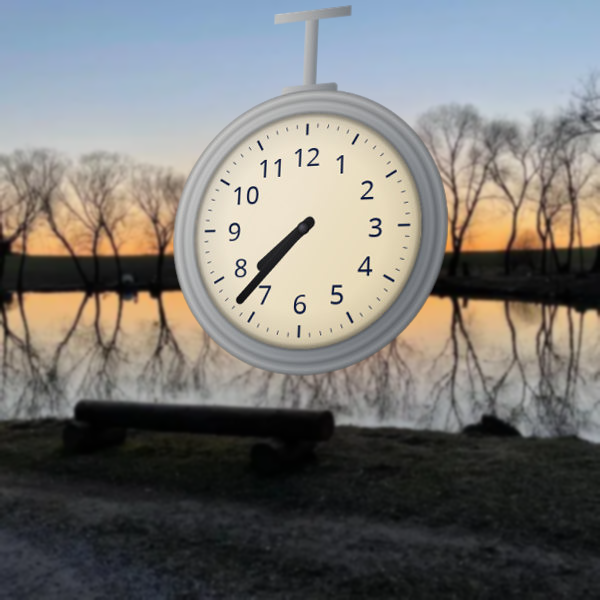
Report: {"hour": 7, "minute": 37}
